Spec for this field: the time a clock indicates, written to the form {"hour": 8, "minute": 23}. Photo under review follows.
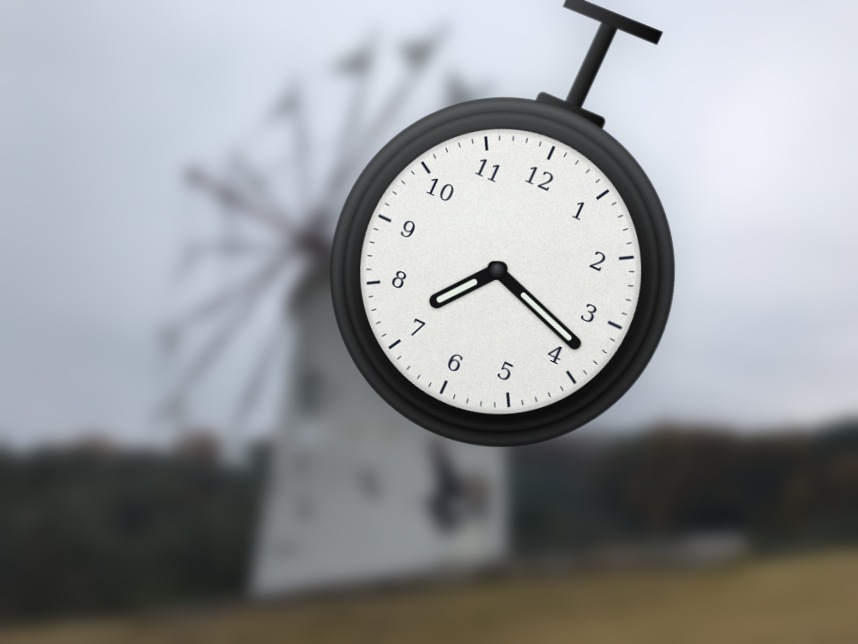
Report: {"hour": 7, "minute": 18}
